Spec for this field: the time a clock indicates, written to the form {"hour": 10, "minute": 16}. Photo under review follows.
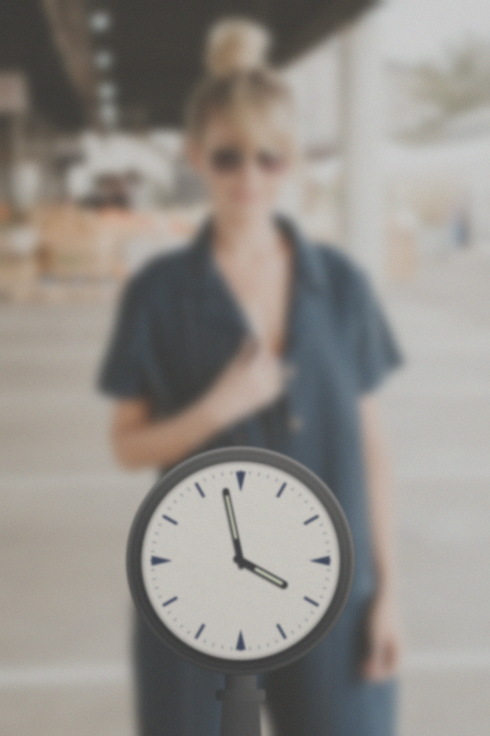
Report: {"hour": 3, "minute": 58}
